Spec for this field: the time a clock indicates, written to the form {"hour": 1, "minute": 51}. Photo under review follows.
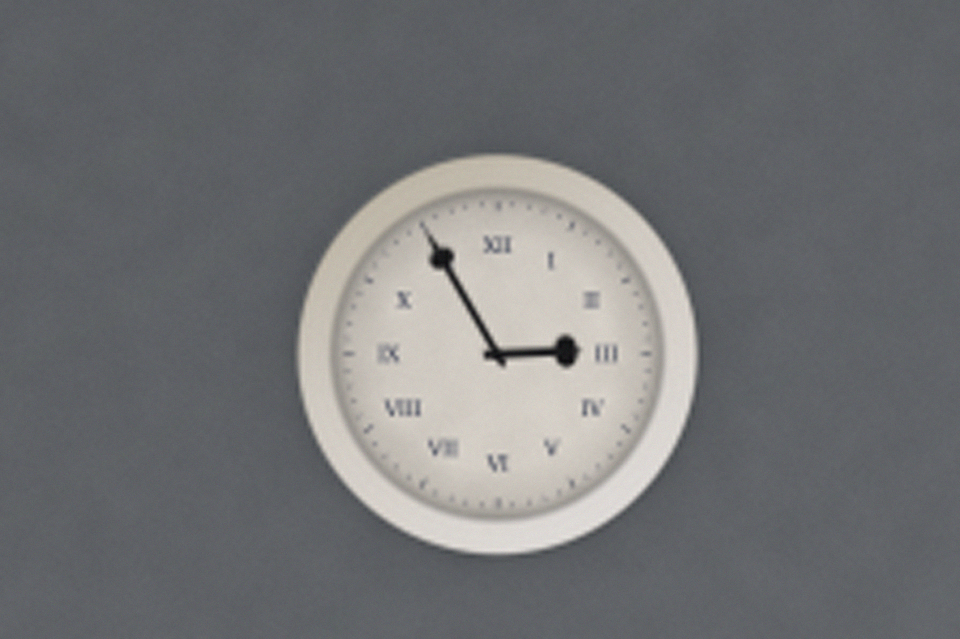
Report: {"hour": 2, "minute": 55}
